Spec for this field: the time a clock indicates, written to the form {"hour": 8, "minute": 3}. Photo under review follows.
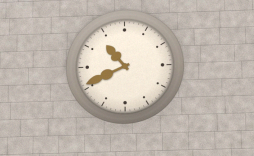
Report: {"hour": 10, "minute": 41}
